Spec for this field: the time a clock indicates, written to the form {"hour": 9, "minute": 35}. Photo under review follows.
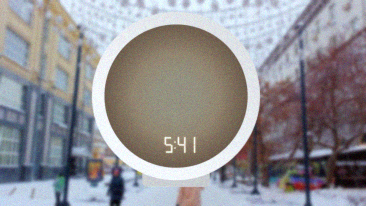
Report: {"hour": 5, "minute": 41}
